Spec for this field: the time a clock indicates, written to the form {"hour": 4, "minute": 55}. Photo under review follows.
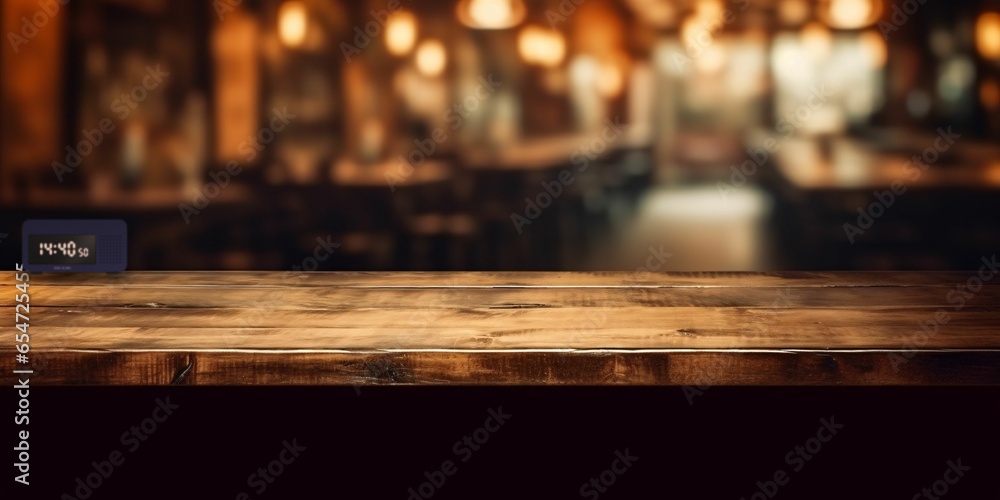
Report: {"hour": 14, "minute": 40}
